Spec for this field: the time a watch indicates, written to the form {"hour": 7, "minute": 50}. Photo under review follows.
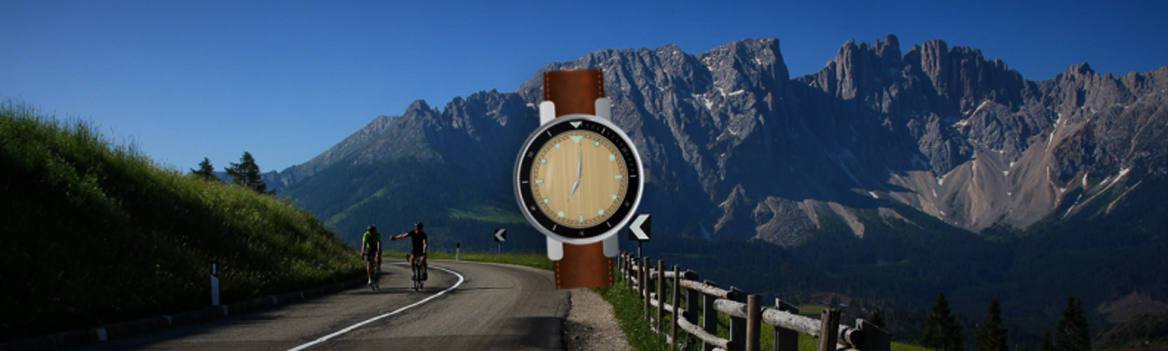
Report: {"hour": 7, "minute": 1}
